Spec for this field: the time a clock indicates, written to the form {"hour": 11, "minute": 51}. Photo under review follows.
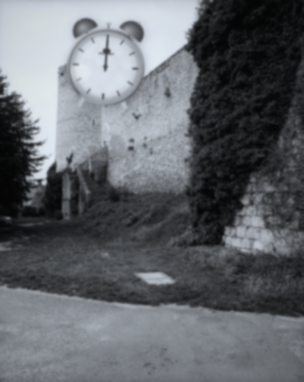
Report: {"hour": 12, "minute": 0}
